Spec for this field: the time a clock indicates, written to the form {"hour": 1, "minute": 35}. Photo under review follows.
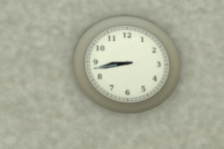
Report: {"hour": 8, "minute": 43}
